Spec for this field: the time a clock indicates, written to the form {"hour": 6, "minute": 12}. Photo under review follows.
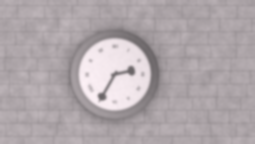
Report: {"hour": 2, "minute": 35}
